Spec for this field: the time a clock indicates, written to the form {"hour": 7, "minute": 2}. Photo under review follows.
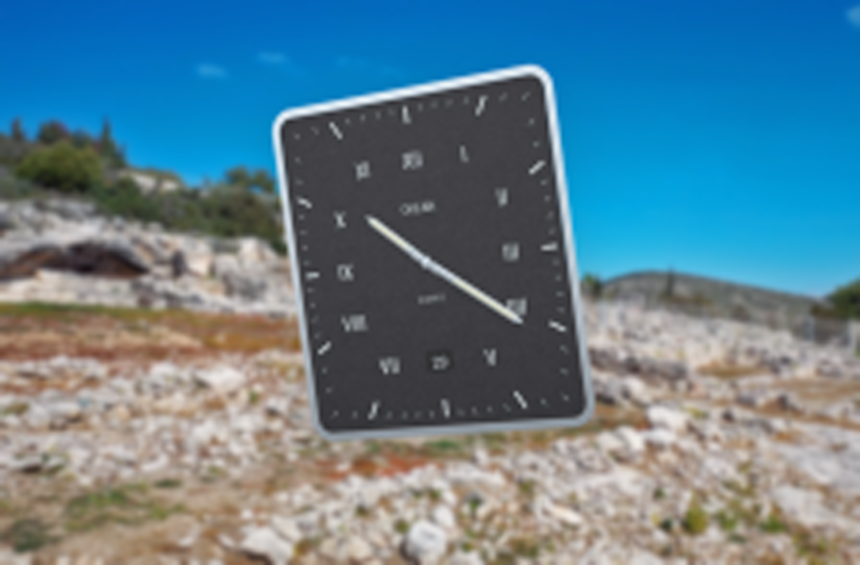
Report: {"hour": 10, "minute": 21}
